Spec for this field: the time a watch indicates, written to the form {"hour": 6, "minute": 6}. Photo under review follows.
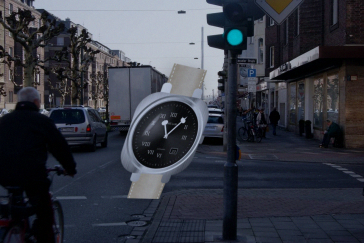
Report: {"hour": 11, "minute": 6}
